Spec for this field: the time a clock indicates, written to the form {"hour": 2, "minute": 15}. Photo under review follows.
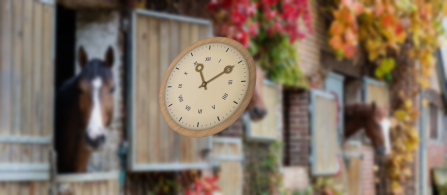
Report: {"hour": 11, "minute": 10}
